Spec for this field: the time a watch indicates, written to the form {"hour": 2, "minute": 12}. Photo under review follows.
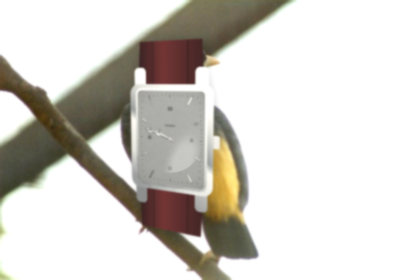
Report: {"hour": 9, "minute": 48}
